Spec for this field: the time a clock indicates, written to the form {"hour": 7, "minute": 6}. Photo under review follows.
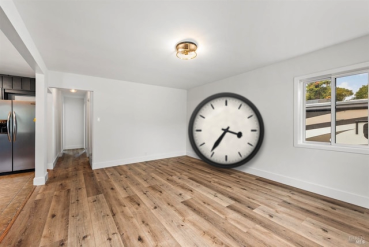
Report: {"hour": 3, "minute": 36}
